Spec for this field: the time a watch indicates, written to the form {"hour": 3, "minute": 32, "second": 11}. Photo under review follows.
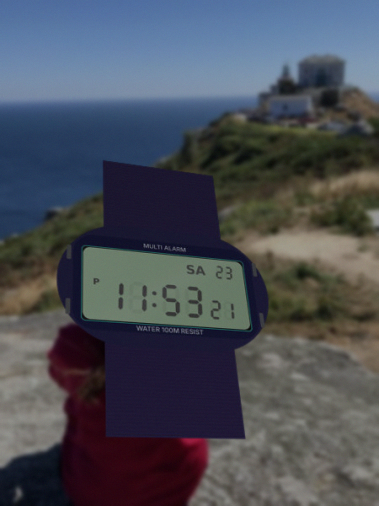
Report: {"hour": 11, "minute": 53, "second": 21}
